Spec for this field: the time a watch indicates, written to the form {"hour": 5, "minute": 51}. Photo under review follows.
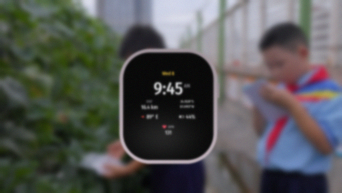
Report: {"hour": 9, "minute": 45}
